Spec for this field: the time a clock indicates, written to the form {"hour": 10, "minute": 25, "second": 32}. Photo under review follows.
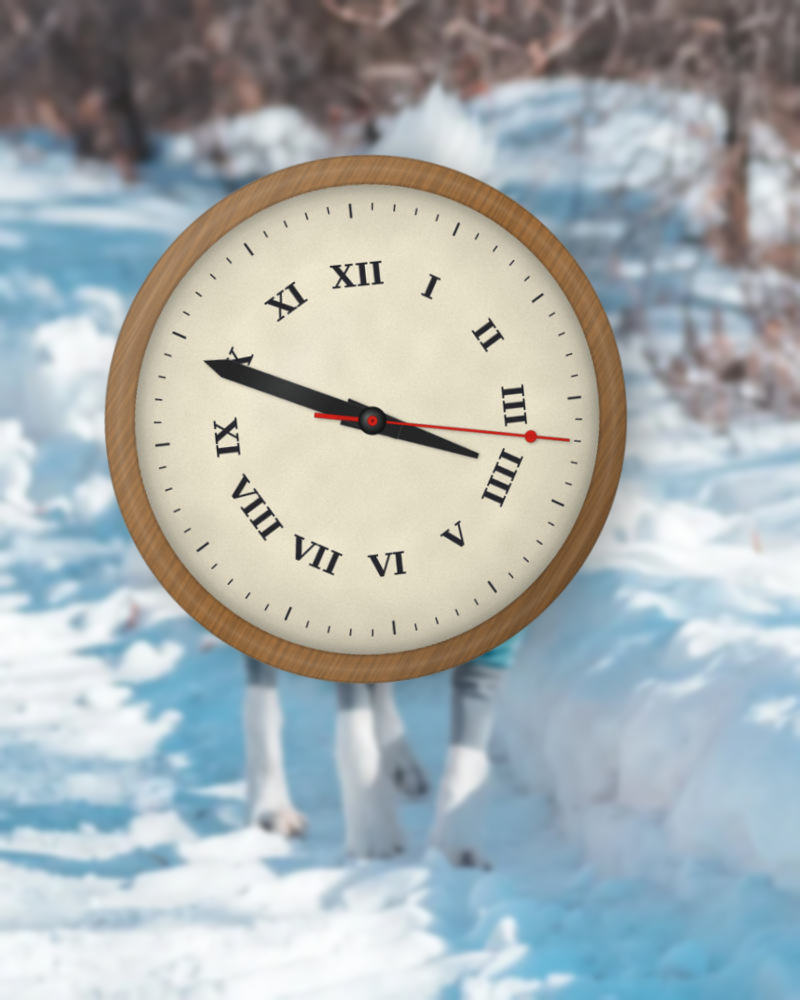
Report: {"hour": 3, "minute": 49, "second": 17}
